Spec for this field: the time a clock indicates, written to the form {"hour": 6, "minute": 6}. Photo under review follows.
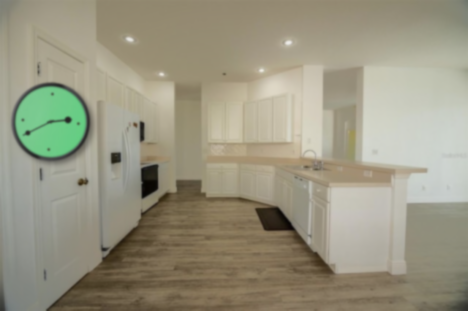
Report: {"hour": 2, "minute": 40}
